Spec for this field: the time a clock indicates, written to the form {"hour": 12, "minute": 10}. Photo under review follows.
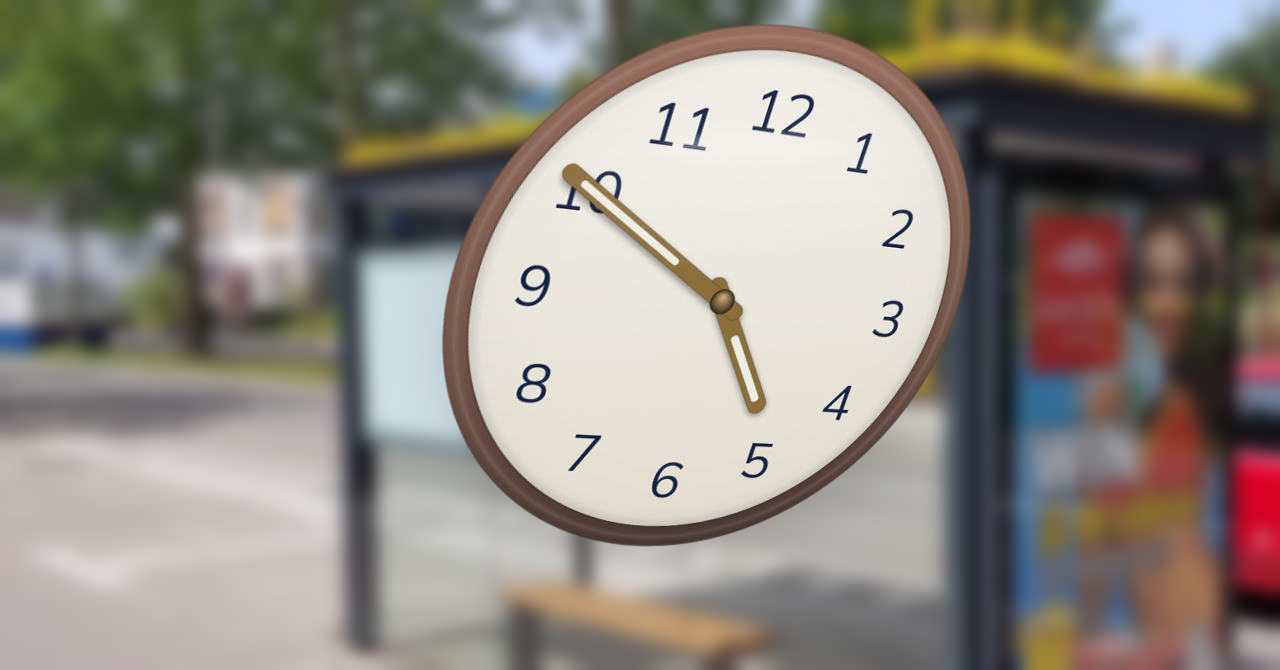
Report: {"hour": 4, "minute": 50}
